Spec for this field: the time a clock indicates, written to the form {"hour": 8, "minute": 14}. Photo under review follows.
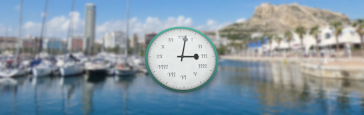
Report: {"hour": 3, "minute": 2}
